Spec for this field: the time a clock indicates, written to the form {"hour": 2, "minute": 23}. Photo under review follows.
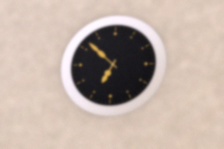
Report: {"hour": 6, "minute": 52}
